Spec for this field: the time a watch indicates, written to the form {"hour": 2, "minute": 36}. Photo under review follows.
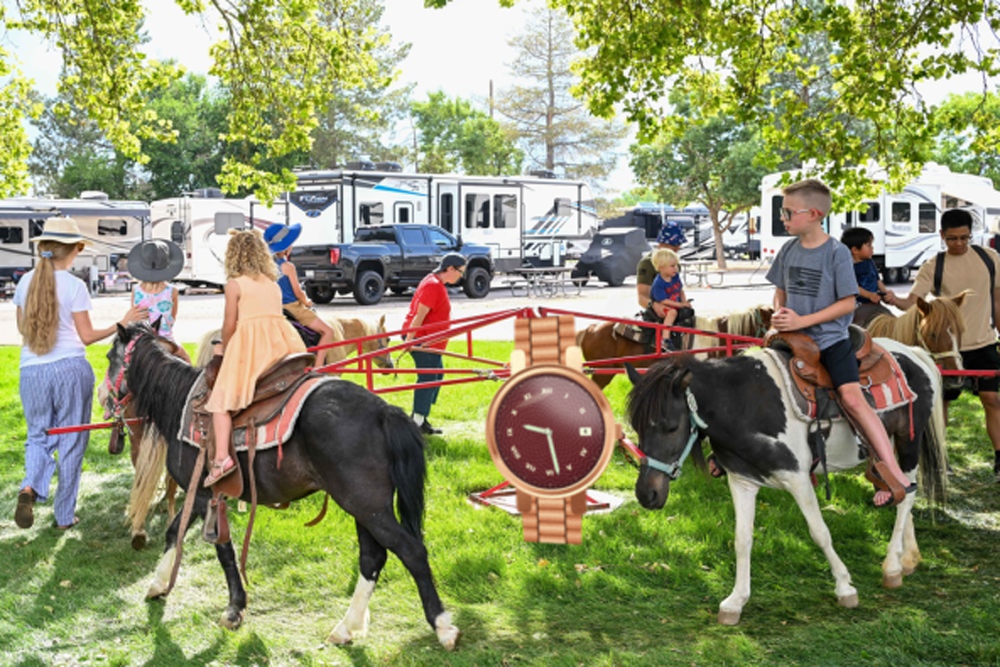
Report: {"hour": 9, "minute": 28}
